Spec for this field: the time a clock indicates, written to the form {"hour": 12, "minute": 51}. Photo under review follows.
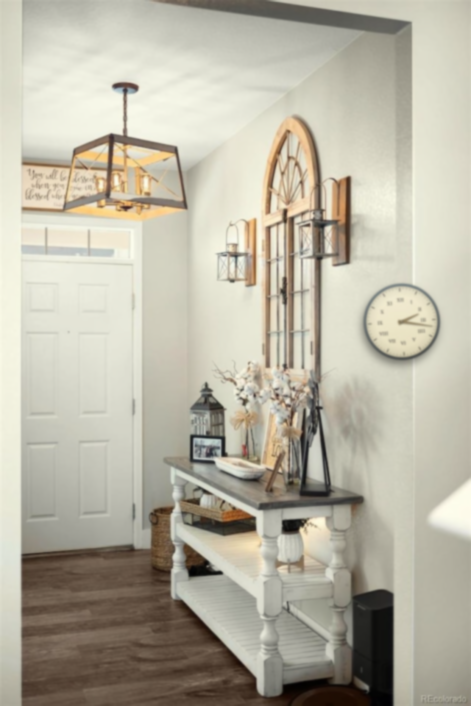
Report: {"hour": 2, "minute": 17}
